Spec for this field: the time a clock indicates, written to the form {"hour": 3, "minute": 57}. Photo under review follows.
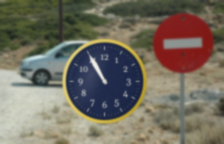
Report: {"hour": 10, "minute": 55}
